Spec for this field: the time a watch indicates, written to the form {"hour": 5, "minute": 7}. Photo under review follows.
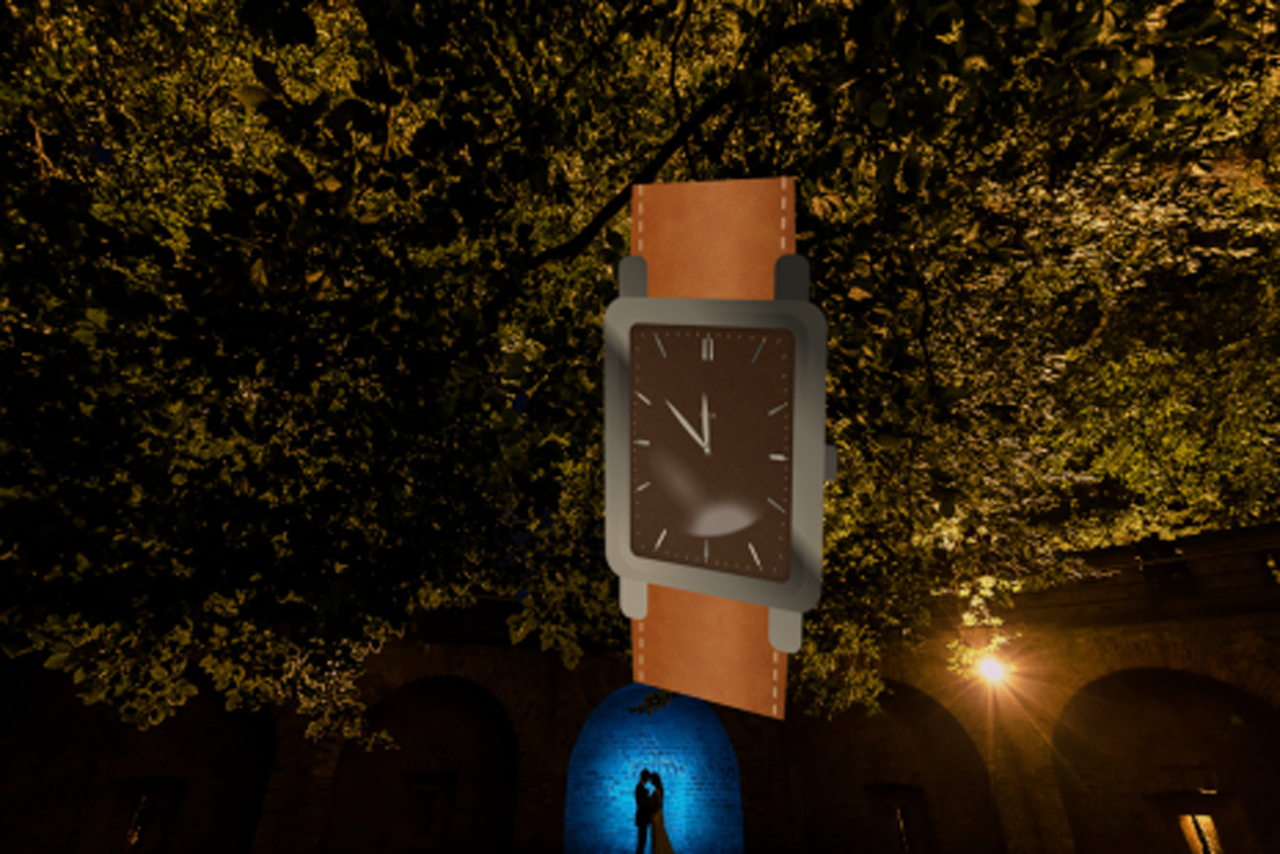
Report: {"hour": 11, "minute": 52}
